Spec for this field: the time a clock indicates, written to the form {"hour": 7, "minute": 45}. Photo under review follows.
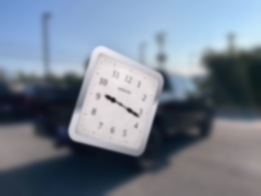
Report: {"hour": 9, "minute": 17}
